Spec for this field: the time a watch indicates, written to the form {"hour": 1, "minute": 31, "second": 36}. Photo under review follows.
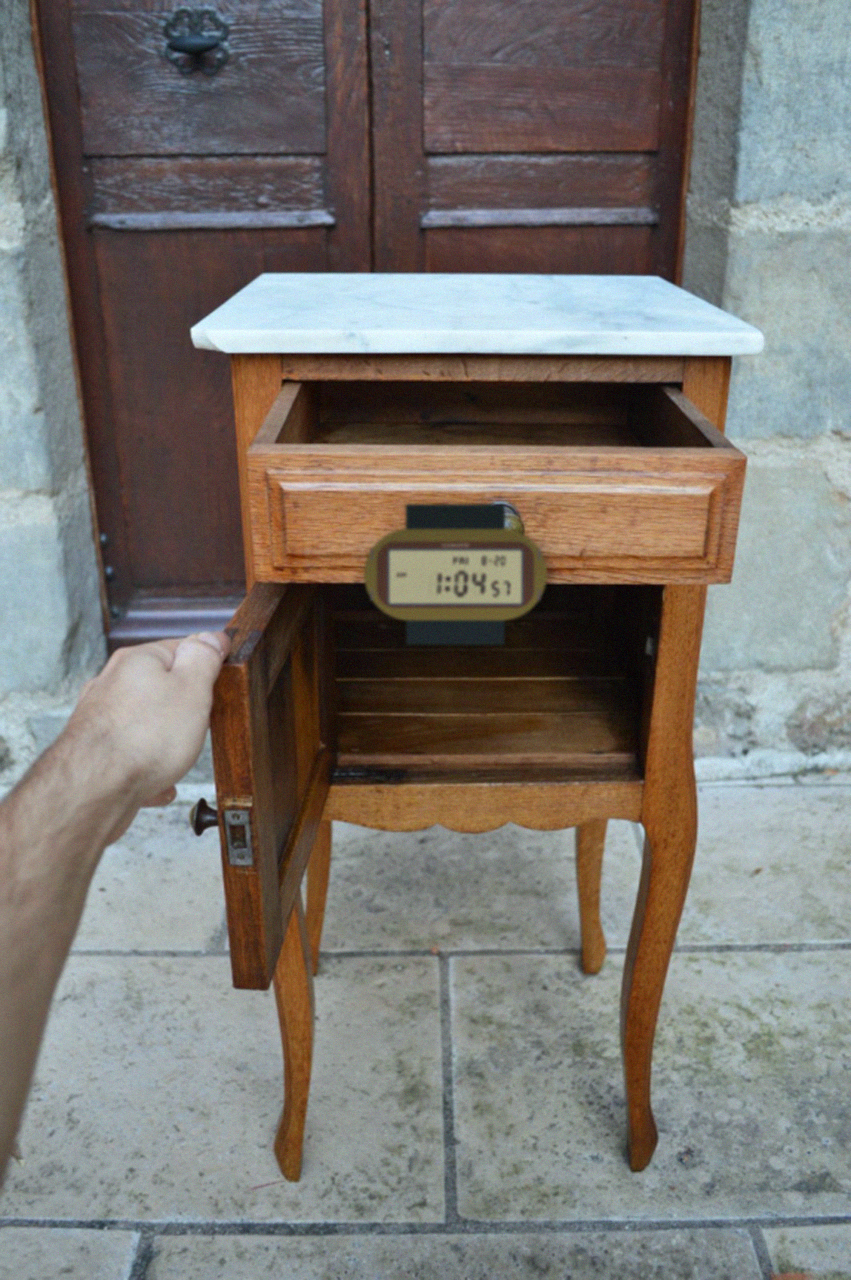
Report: {"hour": 1, "minute": 4, "second": 57}
